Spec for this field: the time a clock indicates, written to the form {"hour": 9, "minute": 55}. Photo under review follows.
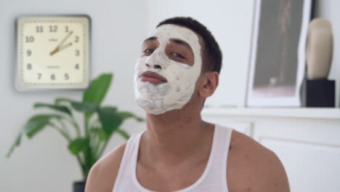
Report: {"hour": 2, "minute": 7}
